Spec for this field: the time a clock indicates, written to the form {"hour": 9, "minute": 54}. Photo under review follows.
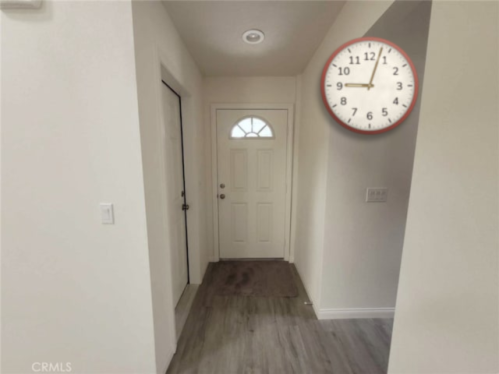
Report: {"hour": 9, "minute": 3}
